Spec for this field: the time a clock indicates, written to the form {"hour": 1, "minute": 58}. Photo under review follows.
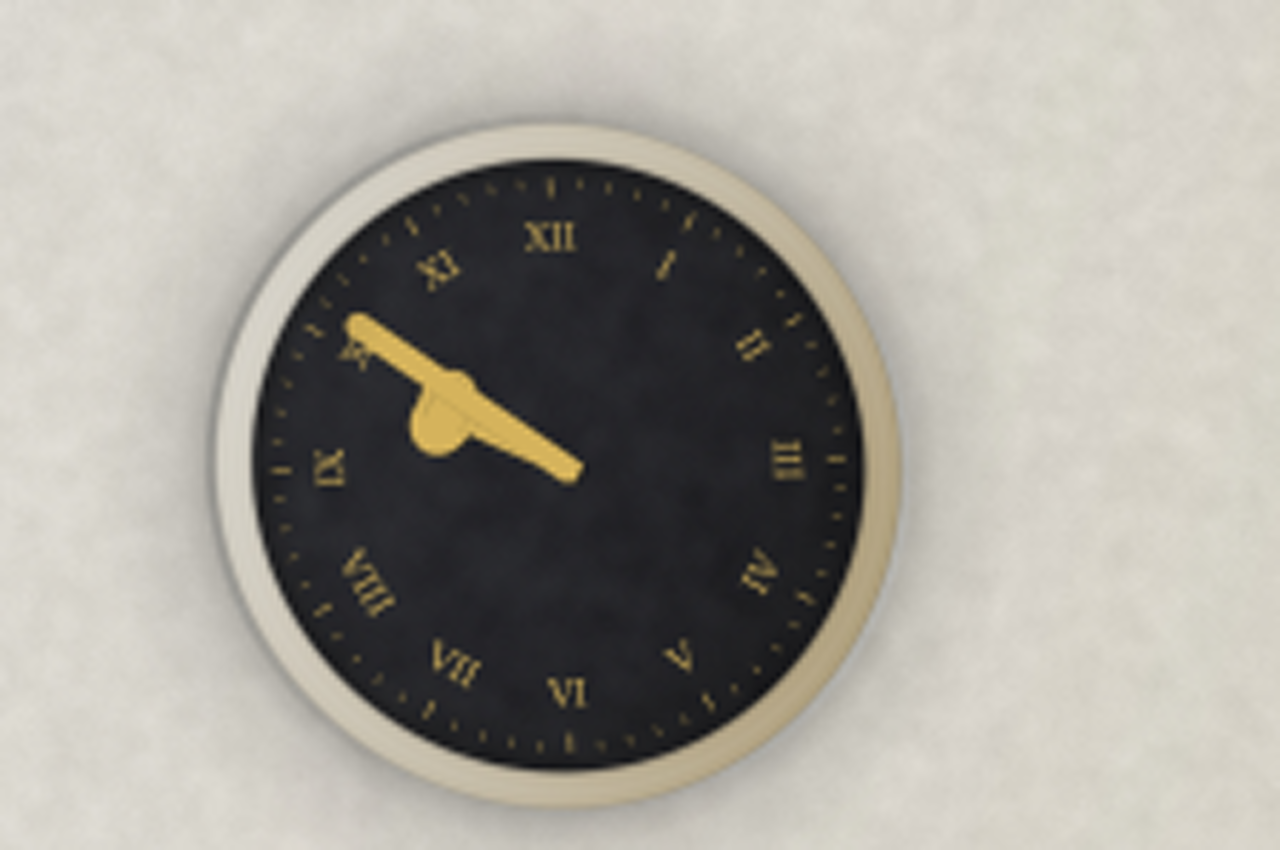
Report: {"hour": 9, "minute": 51}
